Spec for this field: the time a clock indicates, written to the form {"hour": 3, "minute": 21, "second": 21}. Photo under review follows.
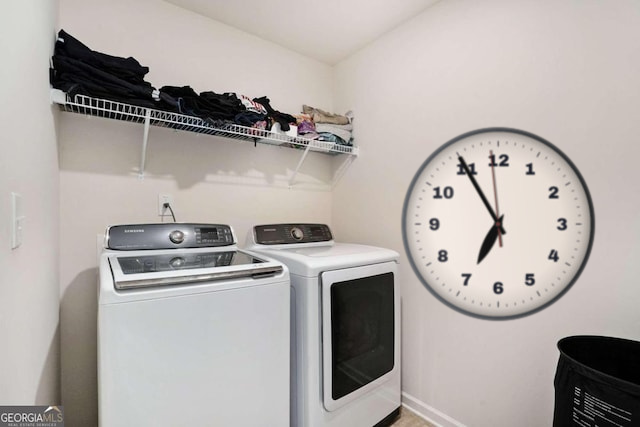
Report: {"hour": 6, "minute": 54, "second": 59}
